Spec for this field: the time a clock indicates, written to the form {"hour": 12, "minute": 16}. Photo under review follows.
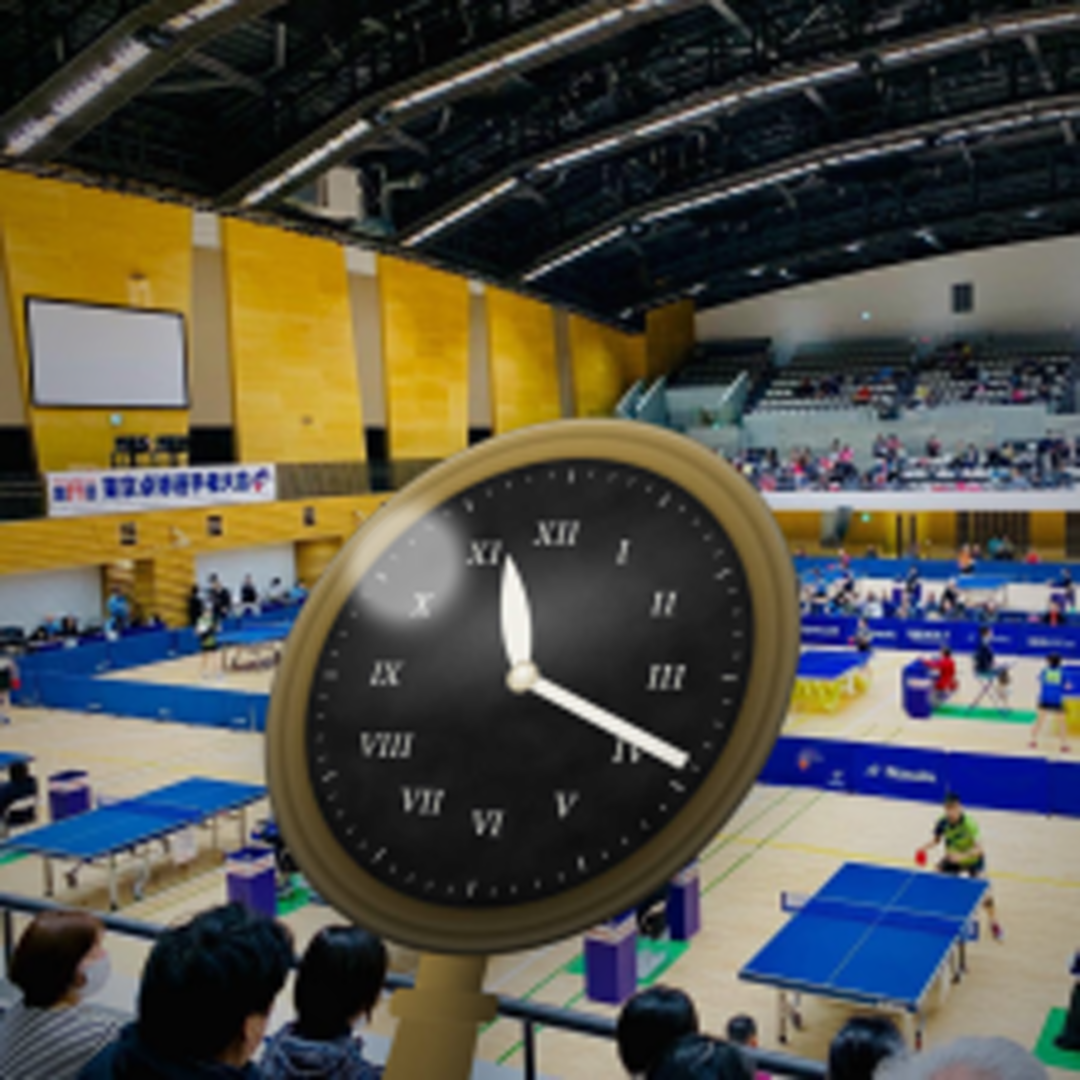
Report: {"hour": 11, "minute": 19}
